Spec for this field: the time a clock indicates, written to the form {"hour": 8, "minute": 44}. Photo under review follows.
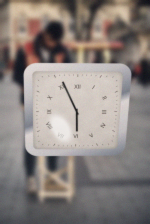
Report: {"hour": 5, "minute": 56}
